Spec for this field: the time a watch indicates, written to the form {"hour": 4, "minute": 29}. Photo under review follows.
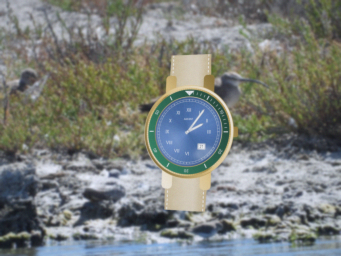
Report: {"hour": 2, "minute": 6}
